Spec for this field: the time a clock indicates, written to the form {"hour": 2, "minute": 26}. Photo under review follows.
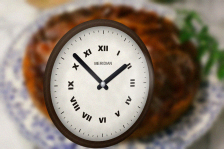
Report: {"hour": 1, "minute": 52}
